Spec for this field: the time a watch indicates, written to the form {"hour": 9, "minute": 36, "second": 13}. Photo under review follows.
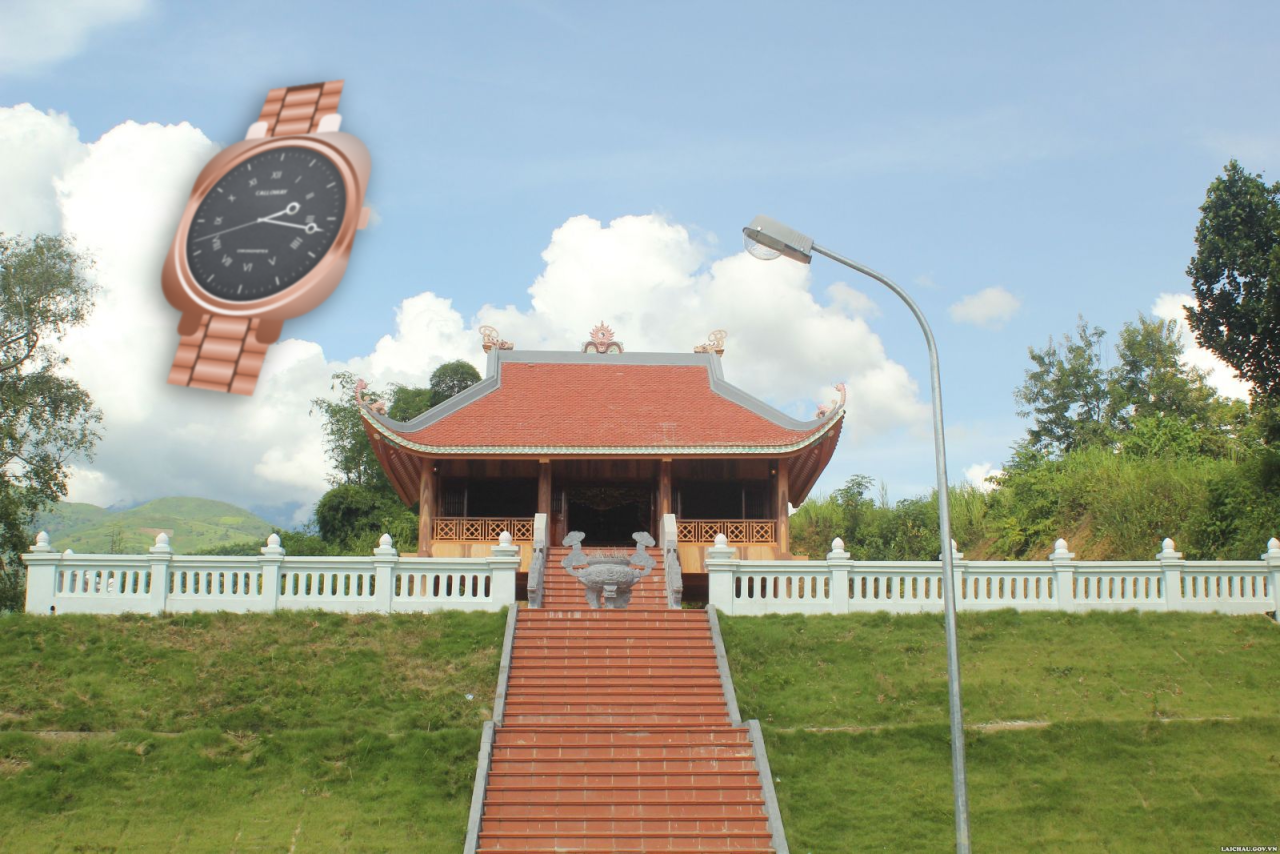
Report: {"hour": 2, "minute": 16, "second": 42}
